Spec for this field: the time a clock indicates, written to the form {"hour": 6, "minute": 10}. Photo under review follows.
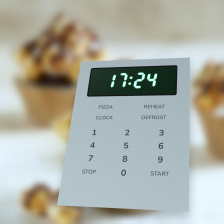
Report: {"hour": 17, "minute": 24}
